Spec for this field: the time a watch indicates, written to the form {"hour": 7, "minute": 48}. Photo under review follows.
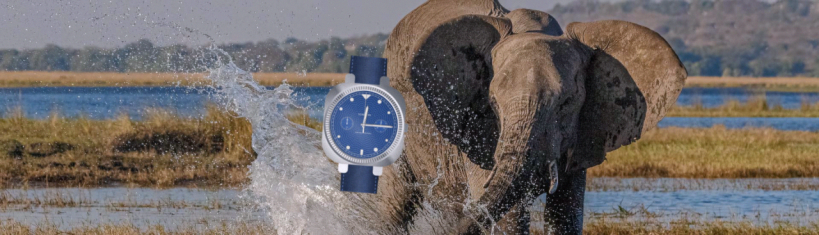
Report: {"hour": 12, "minute": 15}
